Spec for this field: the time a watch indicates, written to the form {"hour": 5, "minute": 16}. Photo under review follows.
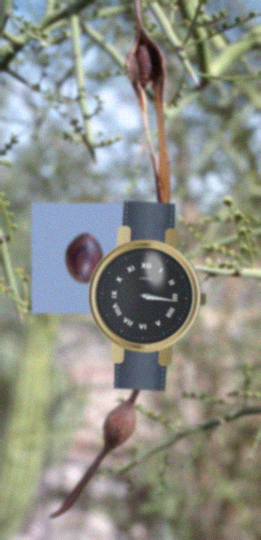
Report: {"hour": 3, "minute": 16}
